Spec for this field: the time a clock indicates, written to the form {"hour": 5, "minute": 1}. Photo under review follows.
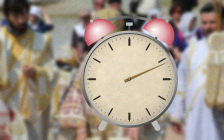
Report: {"hour": 2, "minute": 11}
